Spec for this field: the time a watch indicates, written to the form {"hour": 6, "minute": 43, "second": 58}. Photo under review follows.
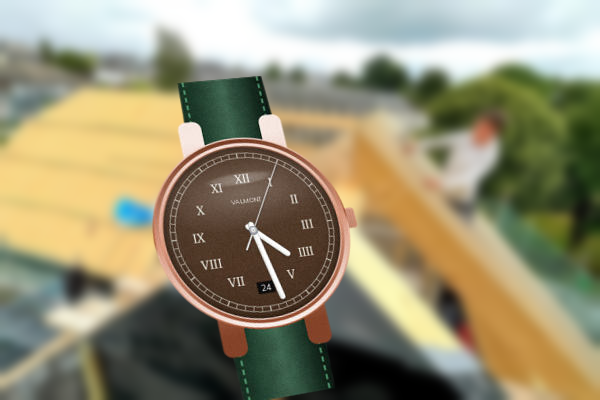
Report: {"hour": 4, "minute": 28, "second": 5}
